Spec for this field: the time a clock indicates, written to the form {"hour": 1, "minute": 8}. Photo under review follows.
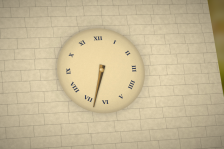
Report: {"hour": 6, "minute": 33}
